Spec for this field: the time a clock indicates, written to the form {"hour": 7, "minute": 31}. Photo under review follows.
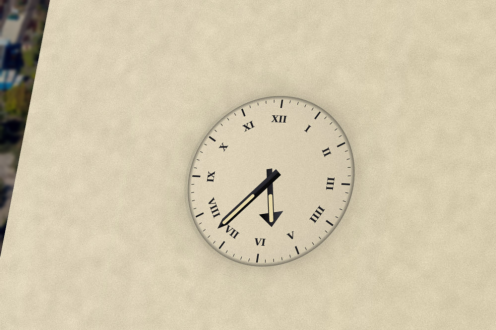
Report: {"hour": 5, "minute": 37}
